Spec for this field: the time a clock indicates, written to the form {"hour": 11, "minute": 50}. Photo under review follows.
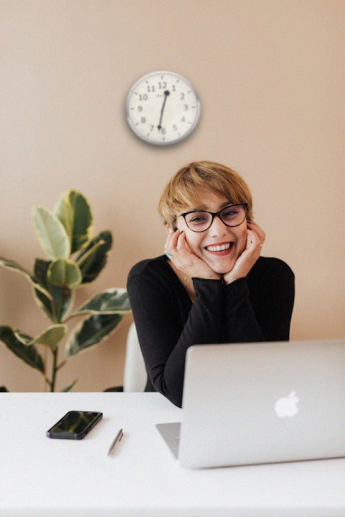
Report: {"hour": 12, "minute": 32}
